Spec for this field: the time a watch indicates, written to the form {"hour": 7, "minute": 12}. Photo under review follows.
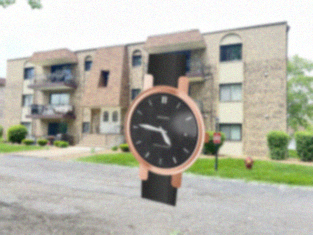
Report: {"hour": 4, "minute": 46}
